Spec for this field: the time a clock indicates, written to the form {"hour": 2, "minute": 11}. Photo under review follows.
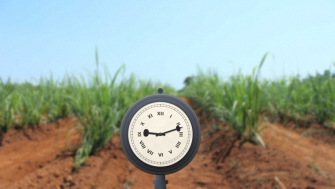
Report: {"hour": 9, "minute": 12}
